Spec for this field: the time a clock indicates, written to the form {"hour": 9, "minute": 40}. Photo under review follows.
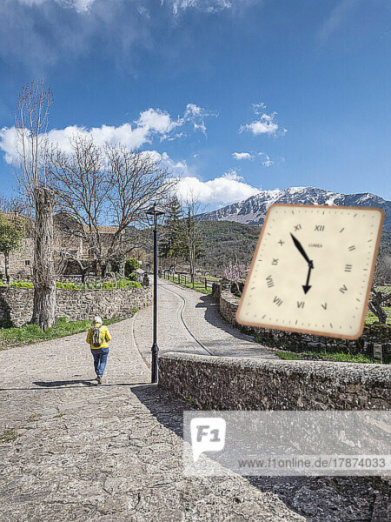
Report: {"hour": 5, "minute": 53}
